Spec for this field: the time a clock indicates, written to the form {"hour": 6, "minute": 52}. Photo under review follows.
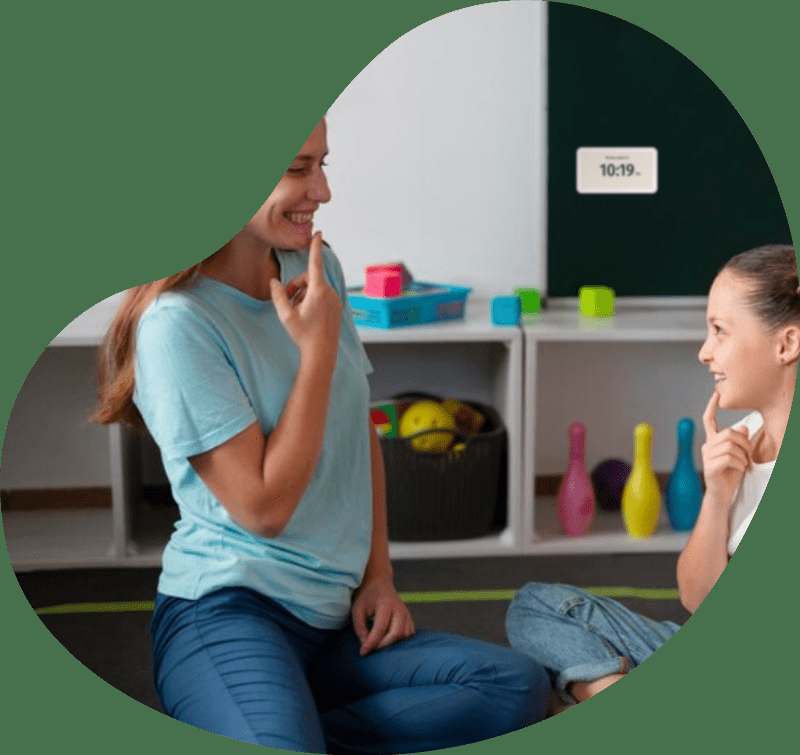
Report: {"hour": 10, "minute": 19}
